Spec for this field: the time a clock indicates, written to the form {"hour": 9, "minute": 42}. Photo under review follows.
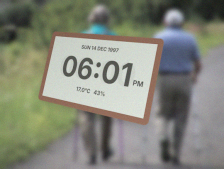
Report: {"hour": 6, "minute": 1}
